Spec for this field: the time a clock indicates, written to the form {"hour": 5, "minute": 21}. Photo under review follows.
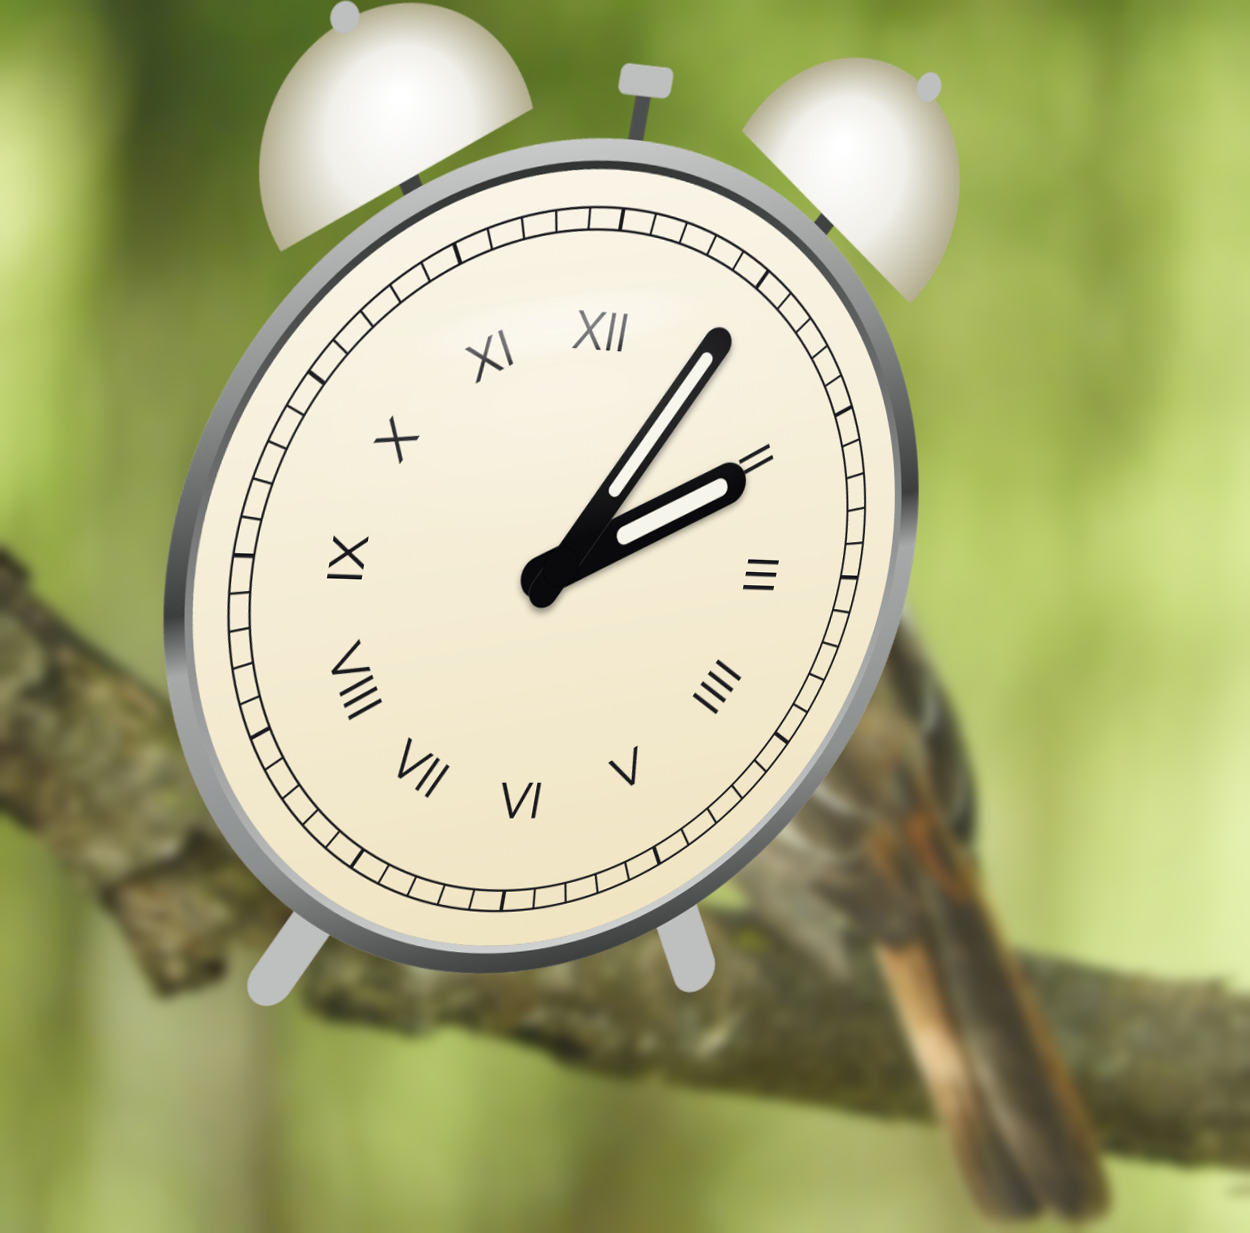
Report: {"hour": 2, "minute": 5}
